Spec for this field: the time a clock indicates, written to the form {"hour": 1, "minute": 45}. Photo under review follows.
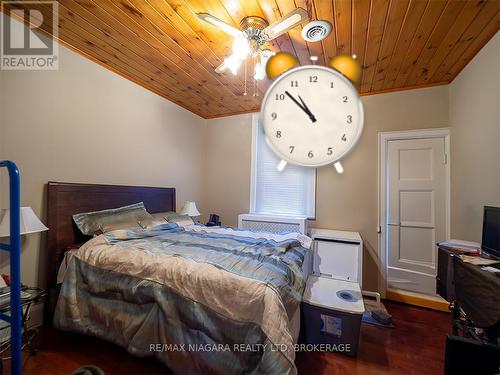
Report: {"hour": 10, "minute": 52}
